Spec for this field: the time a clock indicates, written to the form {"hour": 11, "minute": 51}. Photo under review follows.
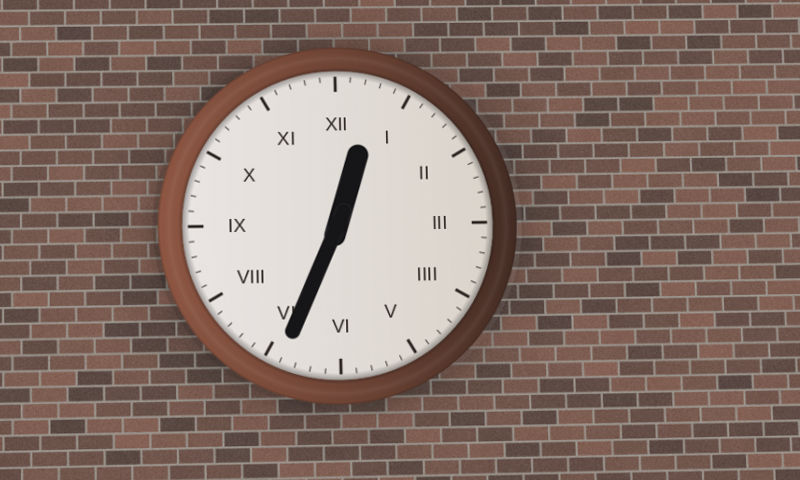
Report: {"hour": 12, "minute": 34}
